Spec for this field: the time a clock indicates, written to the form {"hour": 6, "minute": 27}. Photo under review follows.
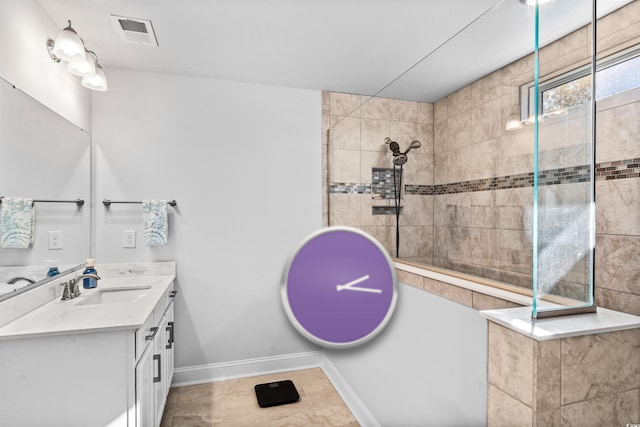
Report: {"hour": 2, "minute": 16}
